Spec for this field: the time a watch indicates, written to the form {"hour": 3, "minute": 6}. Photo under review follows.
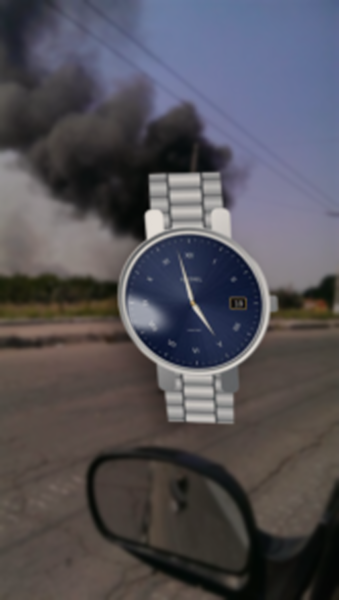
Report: {"hour": 4, "minute": 58}
